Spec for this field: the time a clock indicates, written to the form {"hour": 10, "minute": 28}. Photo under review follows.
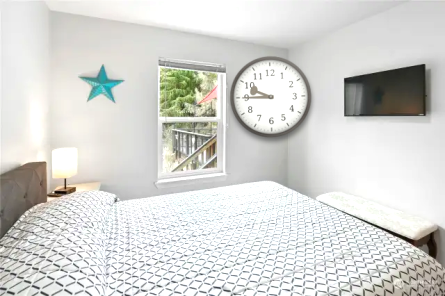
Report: {"hour": 9, "minute": 45}
